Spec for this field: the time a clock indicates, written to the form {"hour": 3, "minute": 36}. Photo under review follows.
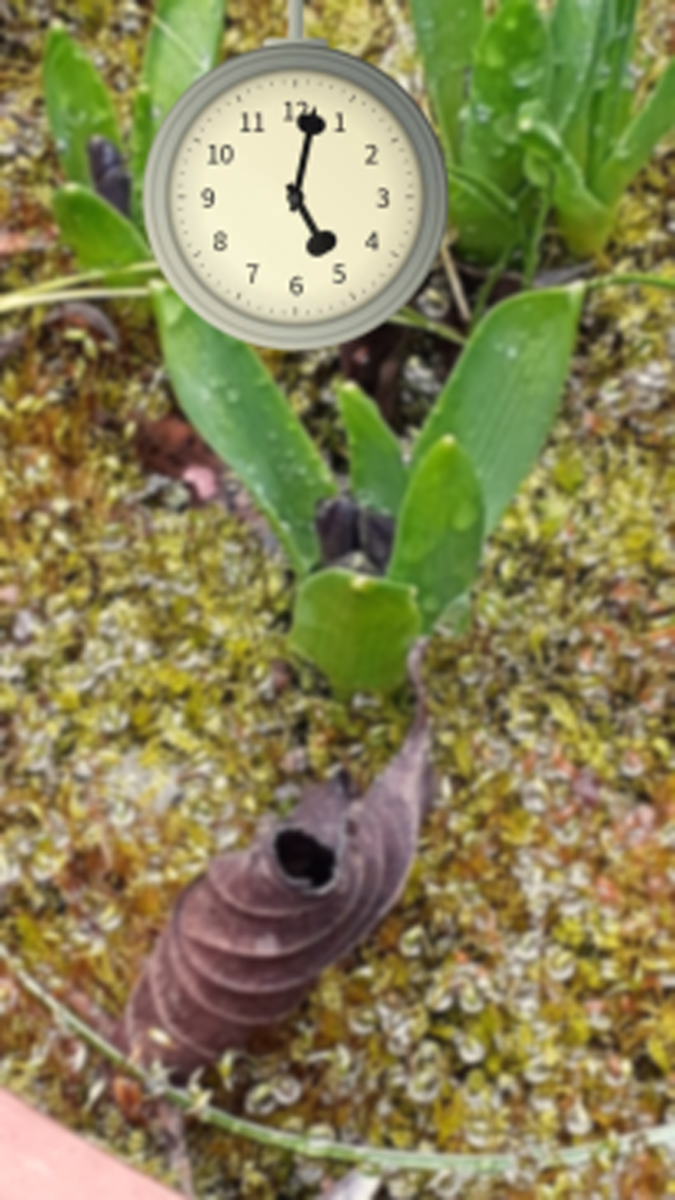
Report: {"hour": 5, "minute": 2}
